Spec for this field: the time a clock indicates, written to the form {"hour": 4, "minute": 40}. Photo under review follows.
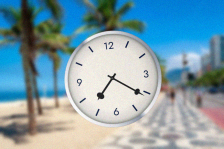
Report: {"hour": 7, "minute": 21}
